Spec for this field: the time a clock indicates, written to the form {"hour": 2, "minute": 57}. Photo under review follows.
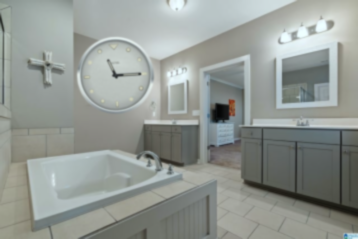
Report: {"hour": 11, "minute": 15}
